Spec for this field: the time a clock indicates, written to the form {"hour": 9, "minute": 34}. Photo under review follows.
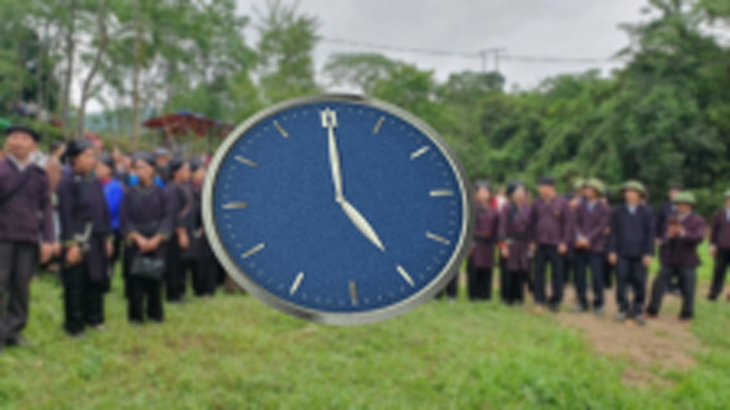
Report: {"hour": 5, "minute": 0}
